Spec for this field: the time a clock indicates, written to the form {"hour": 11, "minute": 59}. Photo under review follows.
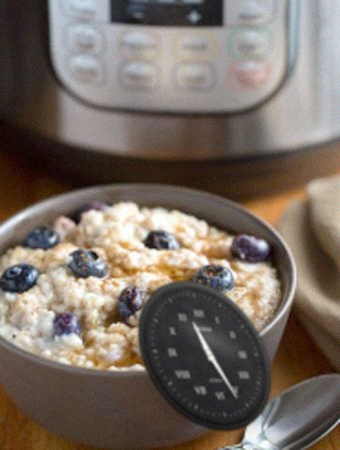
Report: {"hour": 11, "minute": 26}
